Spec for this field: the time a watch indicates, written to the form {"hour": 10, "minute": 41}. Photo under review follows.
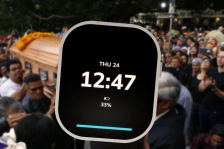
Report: {"hour": 12, "minute": 47}
